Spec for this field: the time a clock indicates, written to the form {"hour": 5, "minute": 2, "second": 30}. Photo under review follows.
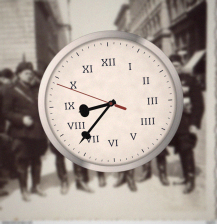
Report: {"hour": 8, "minute": 36, "second": 49}
